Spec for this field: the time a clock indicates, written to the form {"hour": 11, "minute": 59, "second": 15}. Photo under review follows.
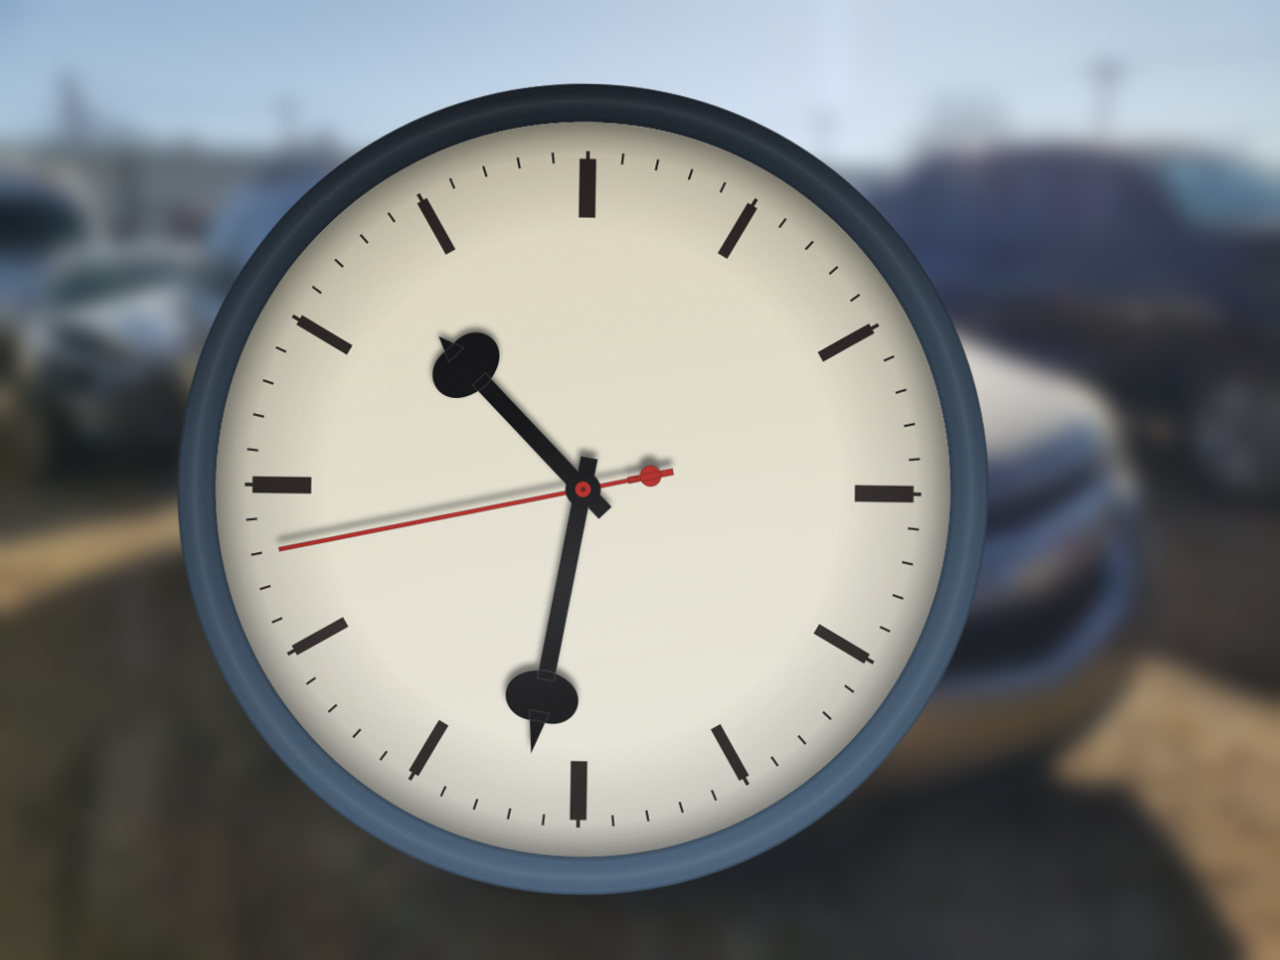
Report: {"hour": 10, "minute": 31, "second": 43}
